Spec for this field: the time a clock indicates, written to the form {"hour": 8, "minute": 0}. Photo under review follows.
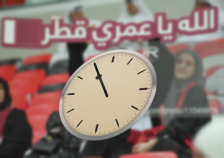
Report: {"hour": 10, "minute": 55}
